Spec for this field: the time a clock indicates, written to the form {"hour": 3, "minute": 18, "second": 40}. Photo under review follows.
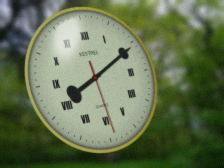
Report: {"hour": 8, "minute": 10, "second": 29}
